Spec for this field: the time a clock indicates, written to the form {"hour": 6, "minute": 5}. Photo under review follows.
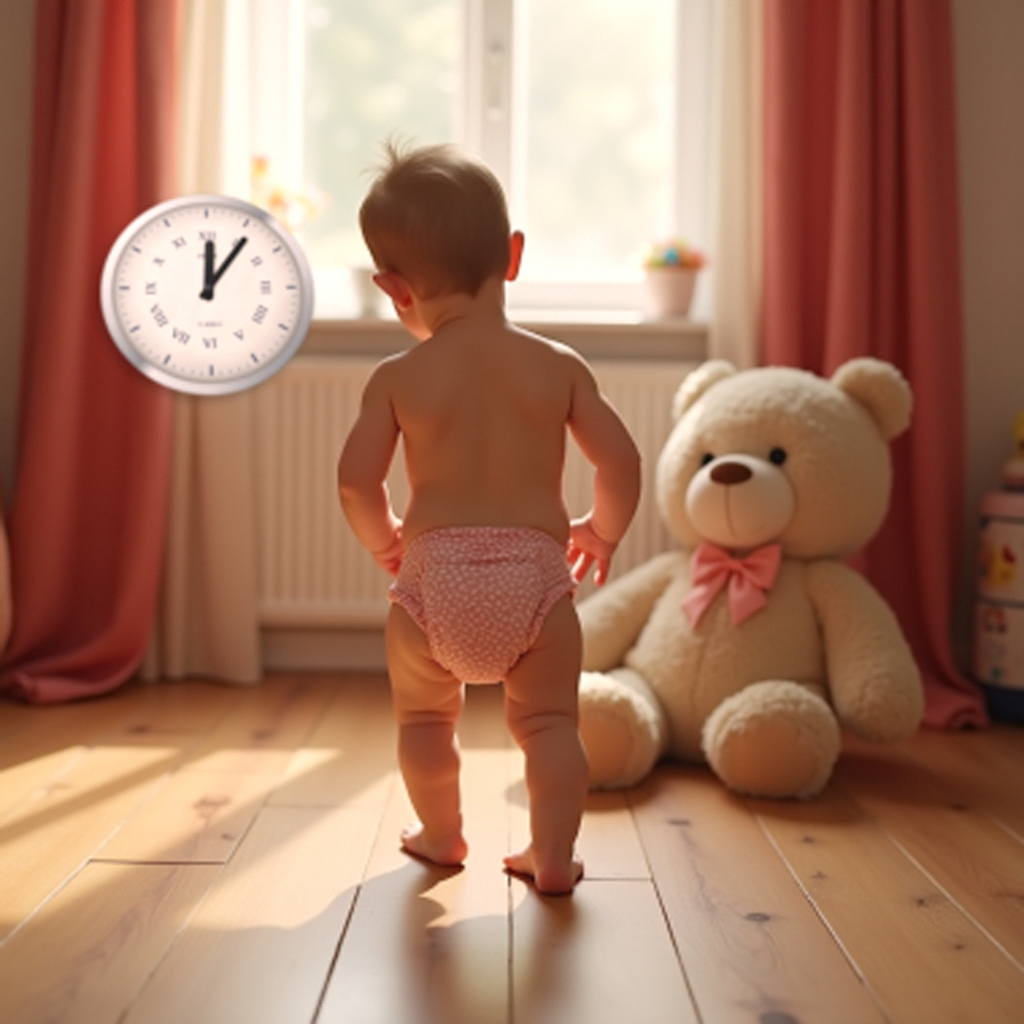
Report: {"hour": 12, "minute": 6}
